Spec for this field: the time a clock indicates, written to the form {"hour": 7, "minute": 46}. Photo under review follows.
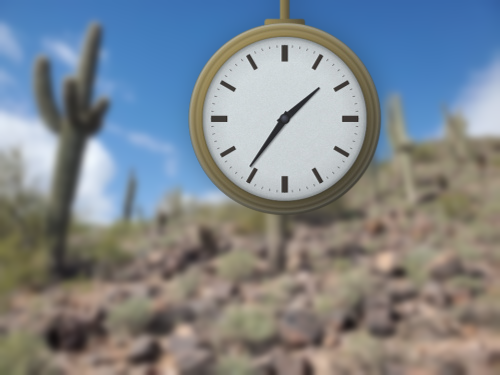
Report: {"hour": 1, "minute": 36}
